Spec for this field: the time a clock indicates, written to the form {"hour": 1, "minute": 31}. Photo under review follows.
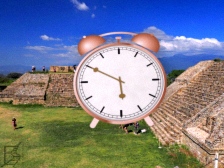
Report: {"hour": 5, "minute": 50}
